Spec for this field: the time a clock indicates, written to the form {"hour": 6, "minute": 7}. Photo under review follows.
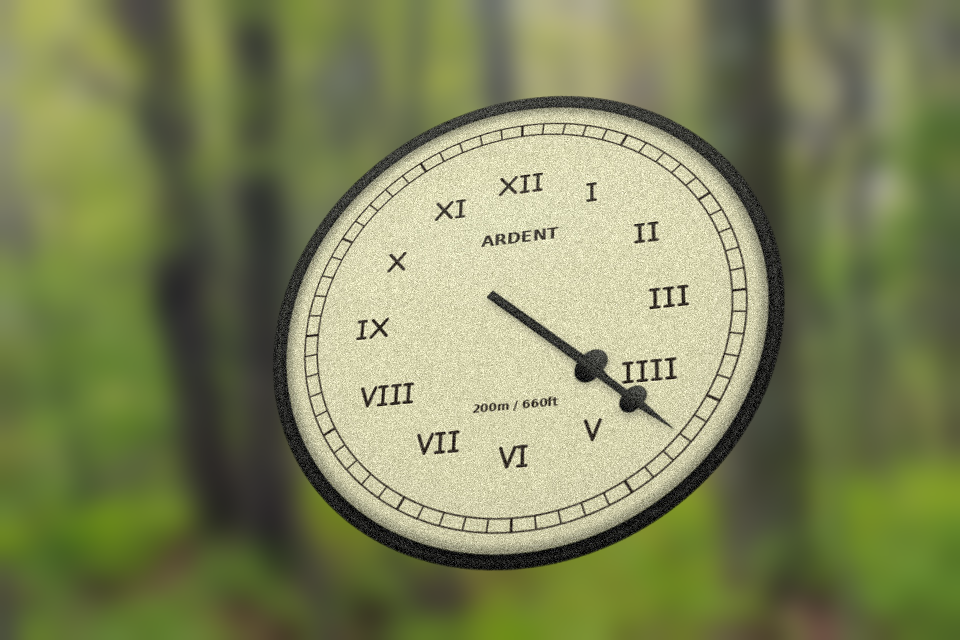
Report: {"hour": 4, "minute": 22}
